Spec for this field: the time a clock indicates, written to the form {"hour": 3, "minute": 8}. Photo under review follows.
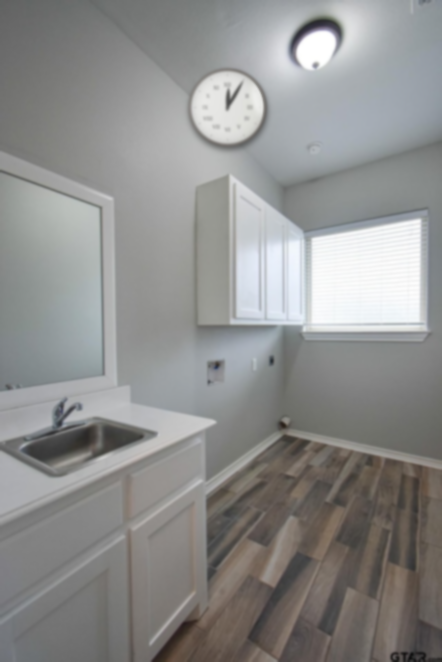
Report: {"hour": 12, "minute": 5}
